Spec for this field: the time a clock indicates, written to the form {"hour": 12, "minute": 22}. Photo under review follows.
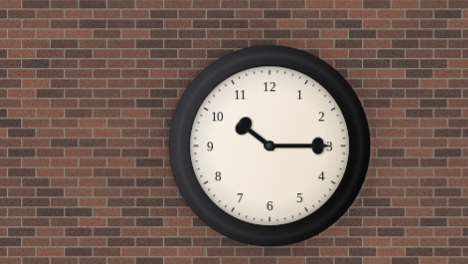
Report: {"hour": 10, "minute": 15}
